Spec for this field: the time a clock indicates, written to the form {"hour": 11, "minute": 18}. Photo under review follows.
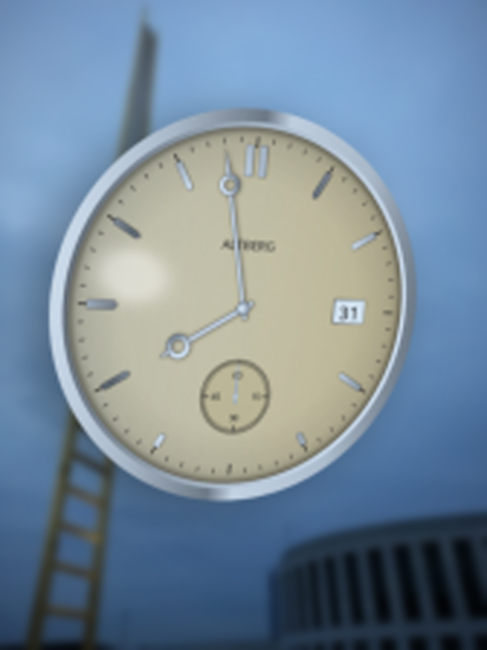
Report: {"hour": 7, "minute": 58}
